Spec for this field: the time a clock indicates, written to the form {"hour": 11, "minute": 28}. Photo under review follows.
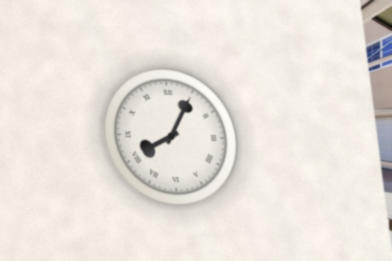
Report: {"hour": 8, "minute": 5}
